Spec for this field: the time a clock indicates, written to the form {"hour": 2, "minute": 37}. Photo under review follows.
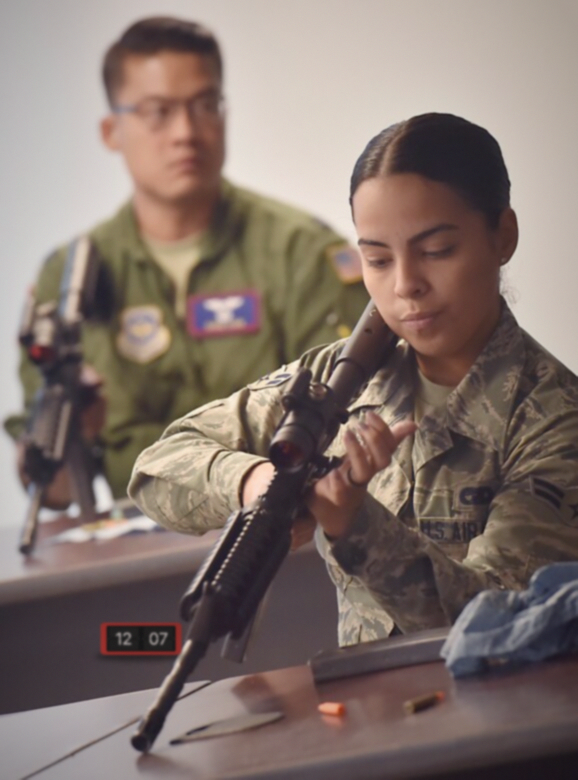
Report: {"hour": 12, "minute": 7}
